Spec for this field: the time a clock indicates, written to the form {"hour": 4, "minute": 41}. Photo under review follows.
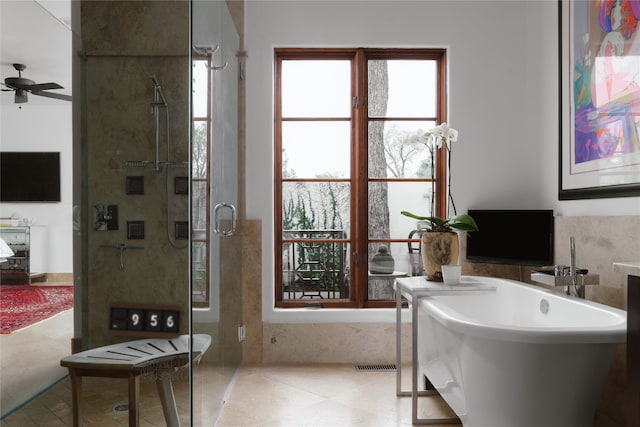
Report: {"hour": 9, "minute": 56}
